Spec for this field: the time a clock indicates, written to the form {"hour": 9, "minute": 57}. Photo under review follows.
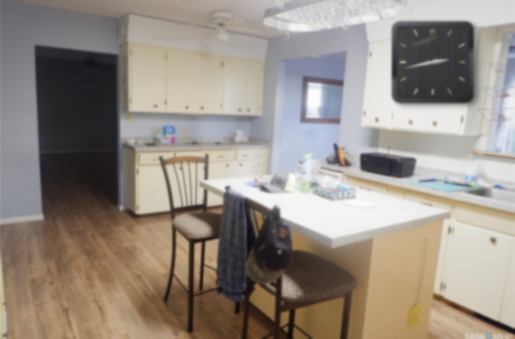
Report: {"hour": 2, "minute": 43}
